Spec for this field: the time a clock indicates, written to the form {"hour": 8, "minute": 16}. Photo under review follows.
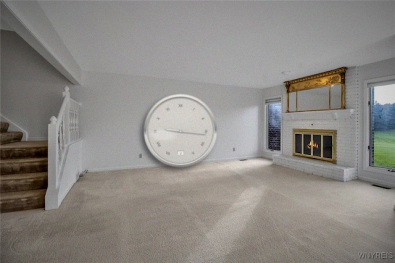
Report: {"hour": 9, "minute": 16}
